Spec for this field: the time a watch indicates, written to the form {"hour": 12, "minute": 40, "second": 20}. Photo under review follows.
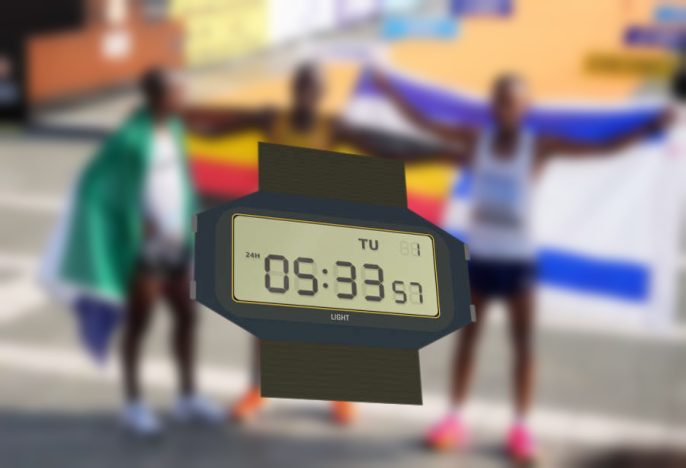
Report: {"hour": 5, "minute": 33, "second": 57}
